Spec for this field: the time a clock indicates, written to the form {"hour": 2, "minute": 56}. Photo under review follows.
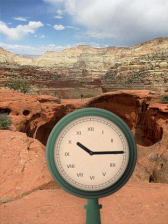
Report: {"hour": 10, "minute": 15}
